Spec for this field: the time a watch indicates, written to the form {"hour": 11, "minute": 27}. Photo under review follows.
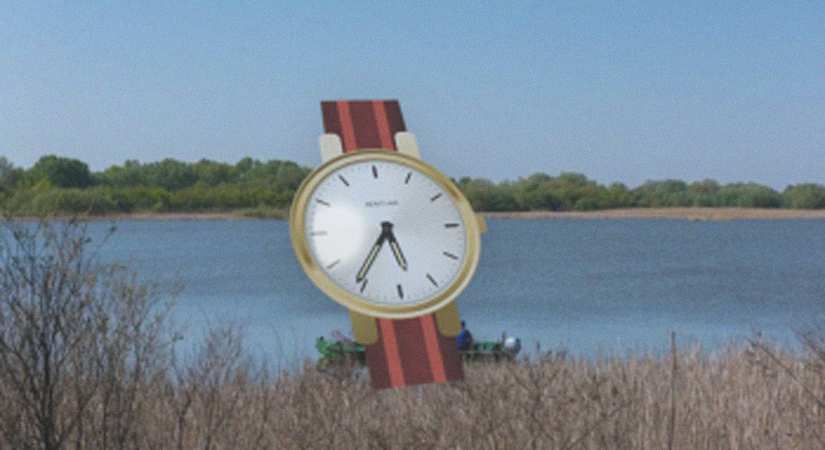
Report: {"hour": 5, "minute": 36}
